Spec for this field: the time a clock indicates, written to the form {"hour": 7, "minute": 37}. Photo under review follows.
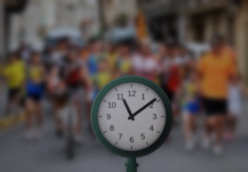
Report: {"hour": 11, "minute": 9}
